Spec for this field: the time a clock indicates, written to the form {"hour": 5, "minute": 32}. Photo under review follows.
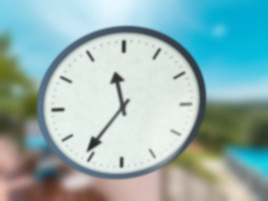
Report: {"hour": 11, "minute": 36}
